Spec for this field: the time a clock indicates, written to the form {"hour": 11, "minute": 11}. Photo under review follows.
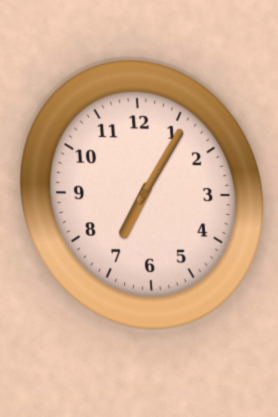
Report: {"hour": 7, "minute": 6}
